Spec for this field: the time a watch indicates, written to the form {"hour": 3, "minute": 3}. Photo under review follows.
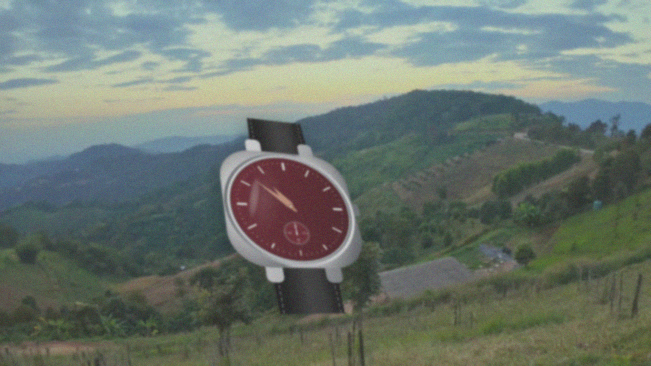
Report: {"hour": 10, "minute": 52}
